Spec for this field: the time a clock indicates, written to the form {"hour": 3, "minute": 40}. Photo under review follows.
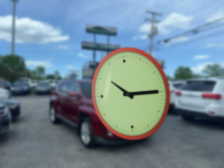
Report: {"hour": 10, "minute": 15}
